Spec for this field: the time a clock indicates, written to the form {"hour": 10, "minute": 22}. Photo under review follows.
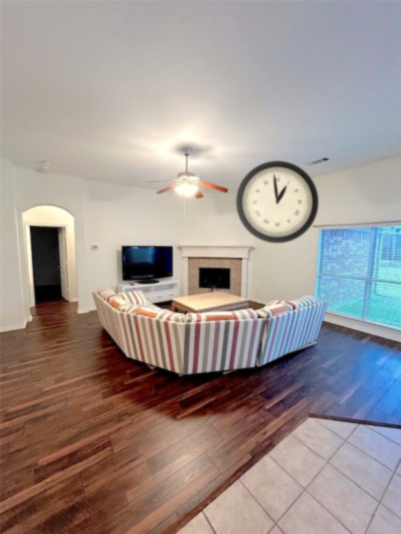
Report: {"hour": 12, "minute": 59}
